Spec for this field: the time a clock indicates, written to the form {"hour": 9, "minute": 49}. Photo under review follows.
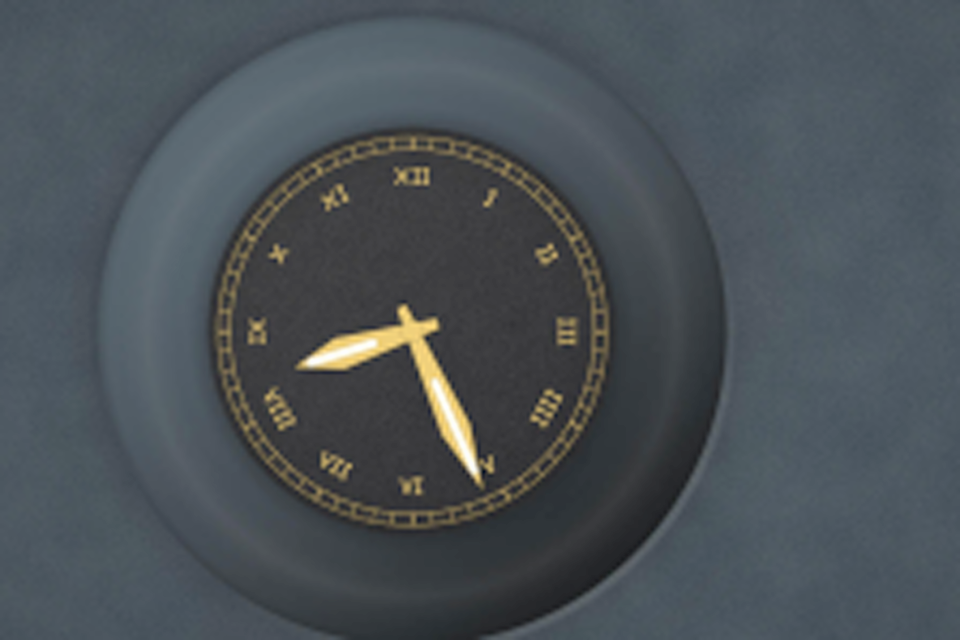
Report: {"hour": 8, "minute": 26}
